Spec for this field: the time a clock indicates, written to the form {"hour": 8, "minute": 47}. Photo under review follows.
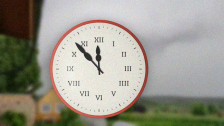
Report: {"hour": 11, "minute": 53}
